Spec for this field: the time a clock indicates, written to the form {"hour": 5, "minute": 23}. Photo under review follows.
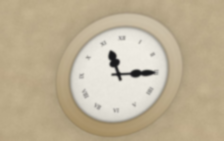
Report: {"hour": 11, "minute": 15}
